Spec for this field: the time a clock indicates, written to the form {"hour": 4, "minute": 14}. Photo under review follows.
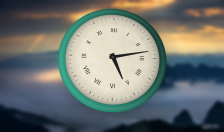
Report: {"hour": 5, "minute": 13}
